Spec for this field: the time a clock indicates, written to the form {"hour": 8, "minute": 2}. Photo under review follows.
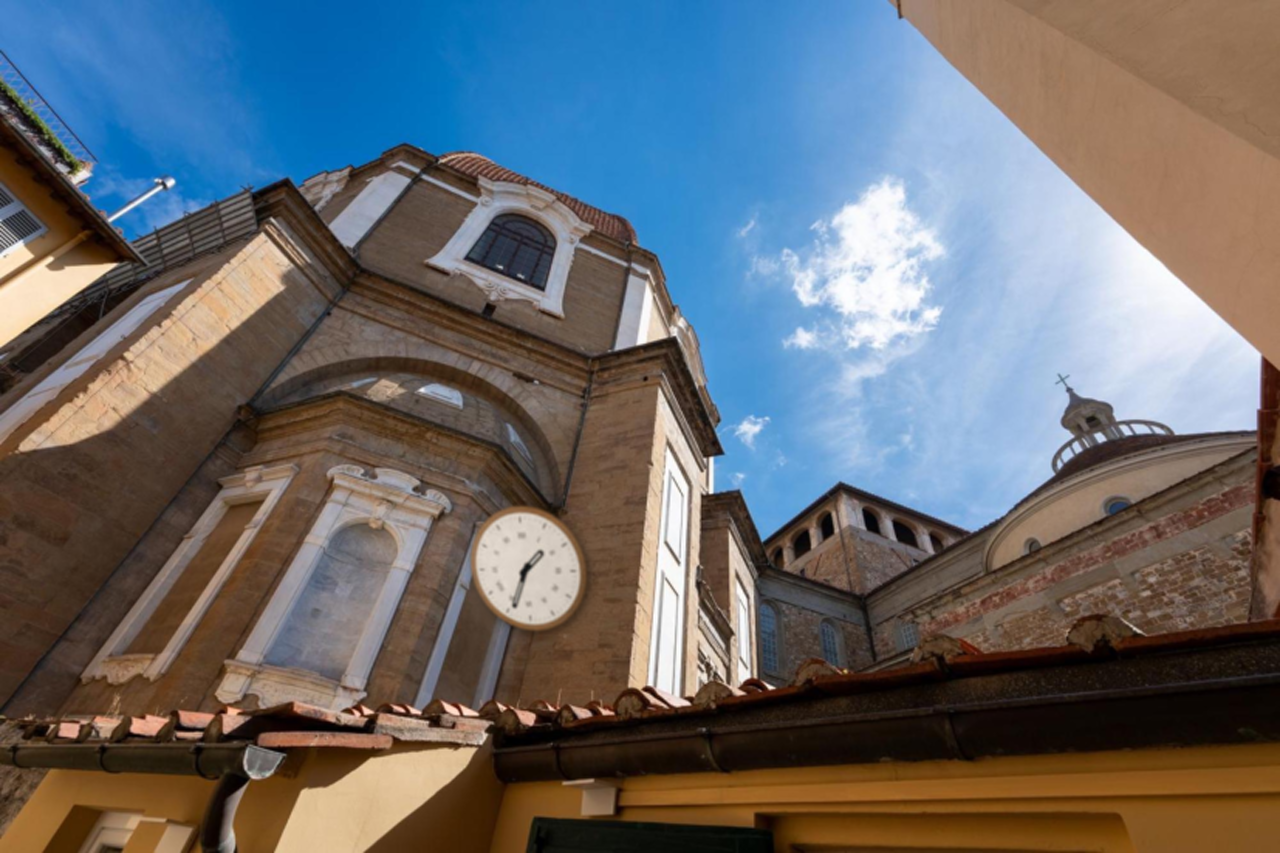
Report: {"hour": 1, "minute": 34}
